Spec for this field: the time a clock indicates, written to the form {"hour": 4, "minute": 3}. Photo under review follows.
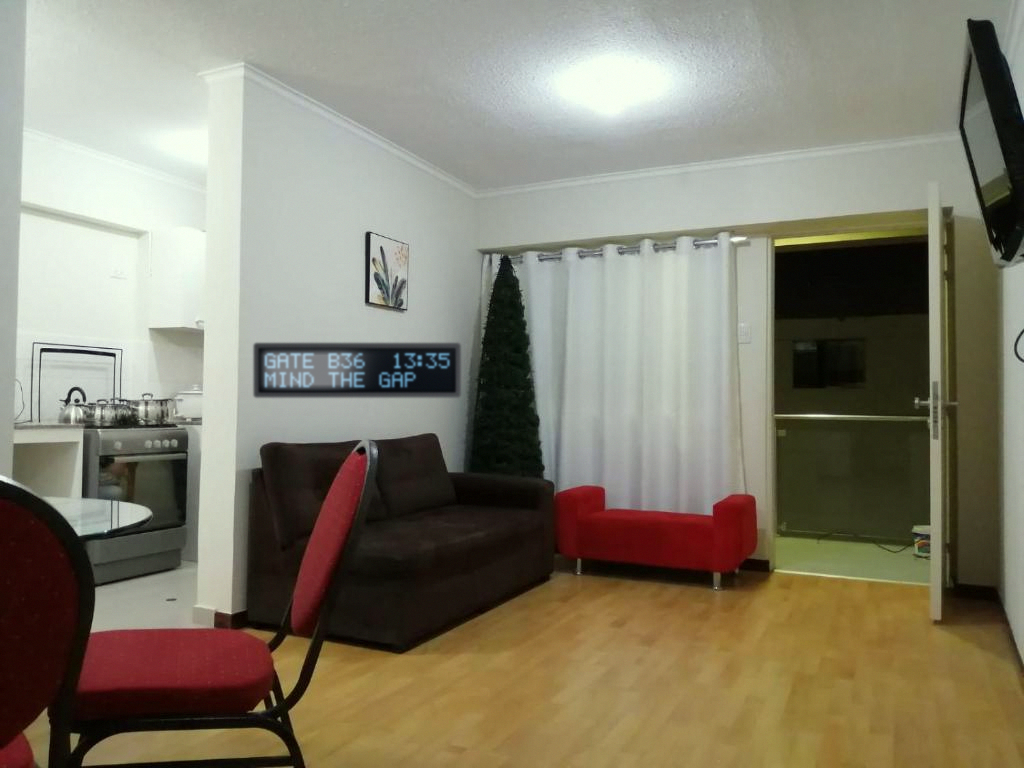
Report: {"hour": 13, "minute": 35}
